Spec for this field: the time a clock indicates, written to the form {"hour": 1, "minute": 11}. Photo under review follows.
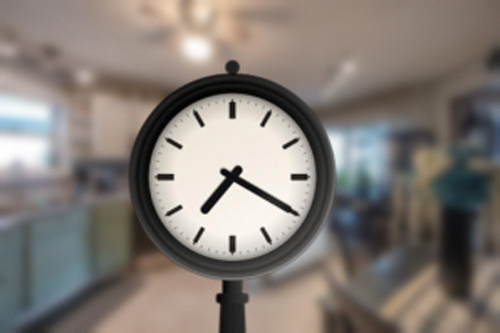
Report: {"hour": 7, "minute": 20}
